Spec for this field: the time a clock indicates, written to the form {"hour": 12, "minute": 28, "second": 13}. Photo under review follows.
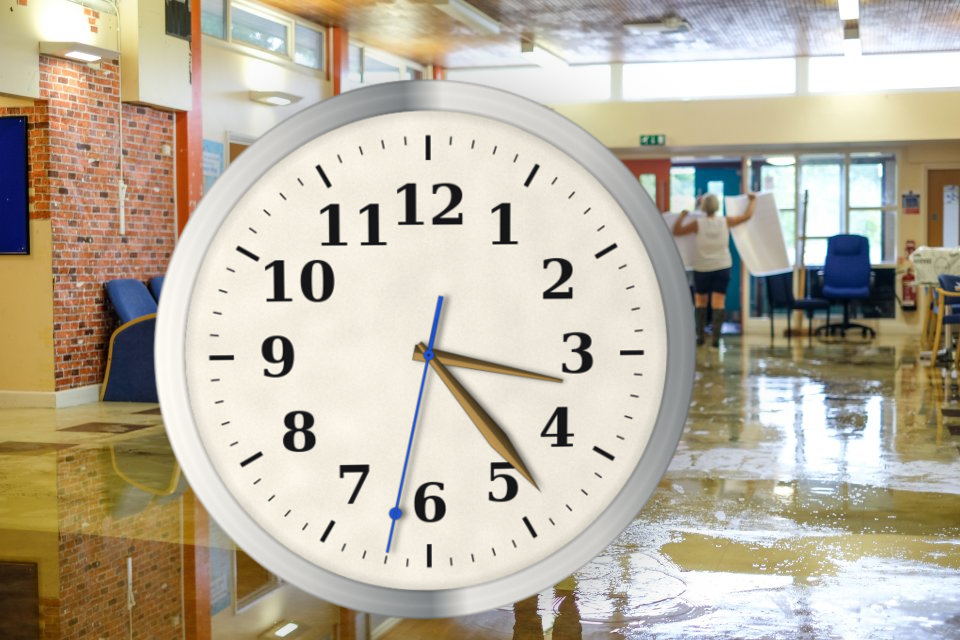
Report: {"hour": 3, "minute": 23, "second": 32}
